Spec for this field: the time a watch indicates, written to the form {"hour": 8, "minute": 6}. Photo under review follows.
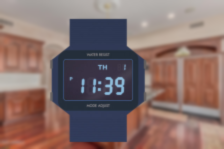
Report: {"hour": 11, "minute": 39}
